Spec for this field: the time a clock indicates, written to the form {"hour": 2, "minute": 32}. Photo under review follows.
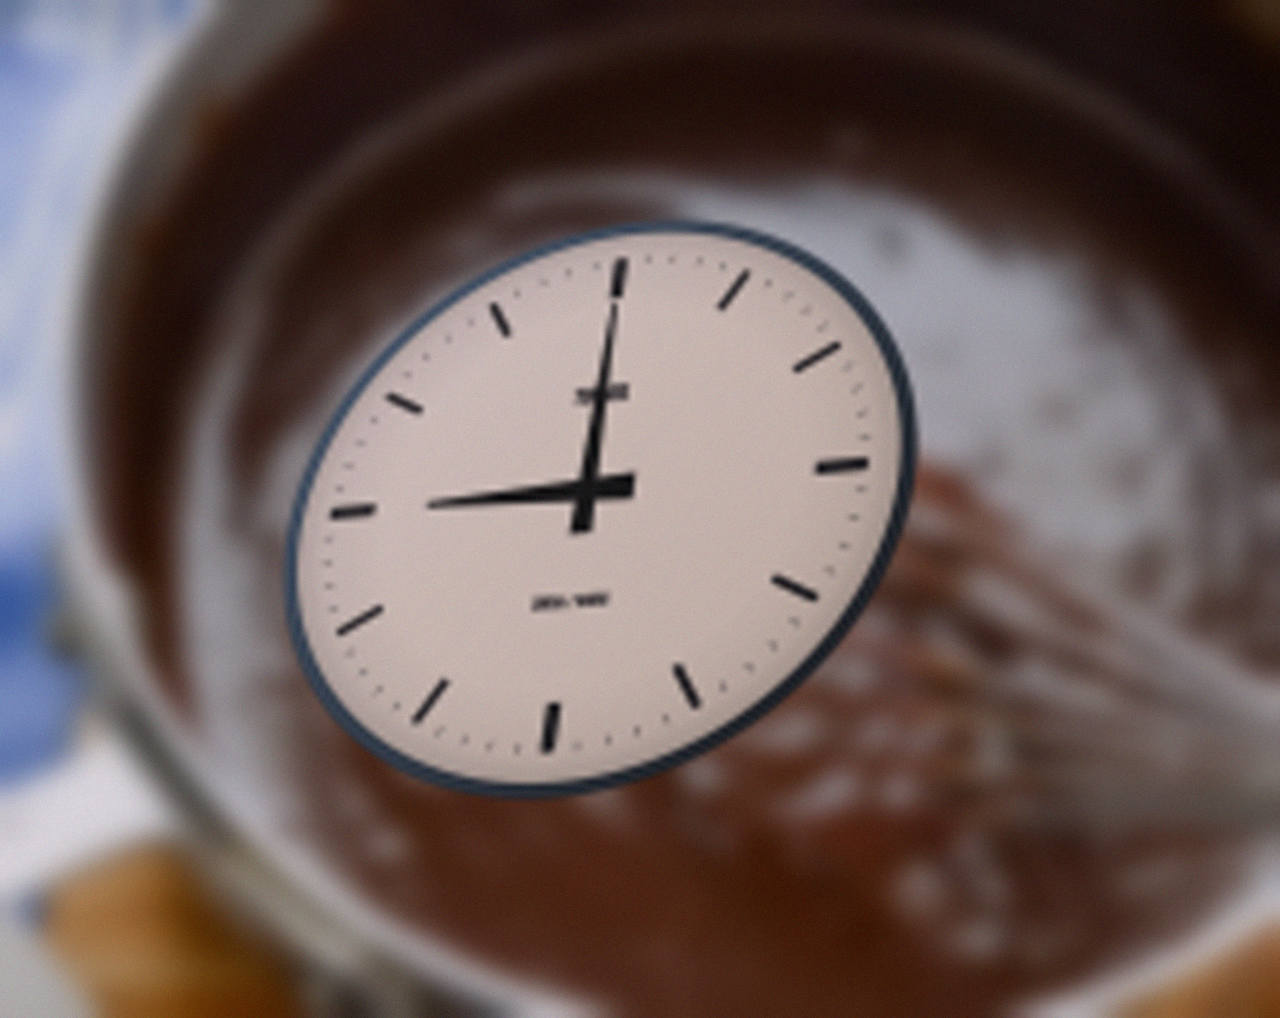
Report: {"hour": 9, "minute": 0}
